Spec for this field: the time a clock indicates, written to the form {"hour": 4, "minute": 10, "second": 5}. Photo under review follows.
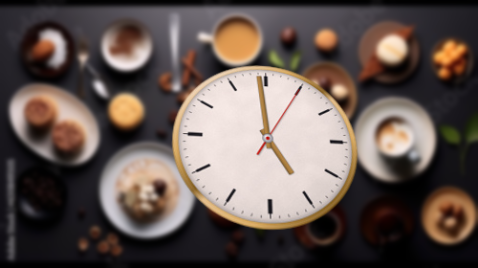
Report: {"hour": 4, "minute": 59, "second": 5}
